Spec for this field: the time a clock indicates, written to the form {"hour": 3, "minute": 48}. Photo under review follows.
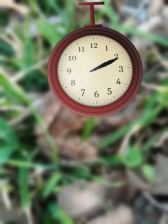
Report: {"hour": 2, "minute": 11}
